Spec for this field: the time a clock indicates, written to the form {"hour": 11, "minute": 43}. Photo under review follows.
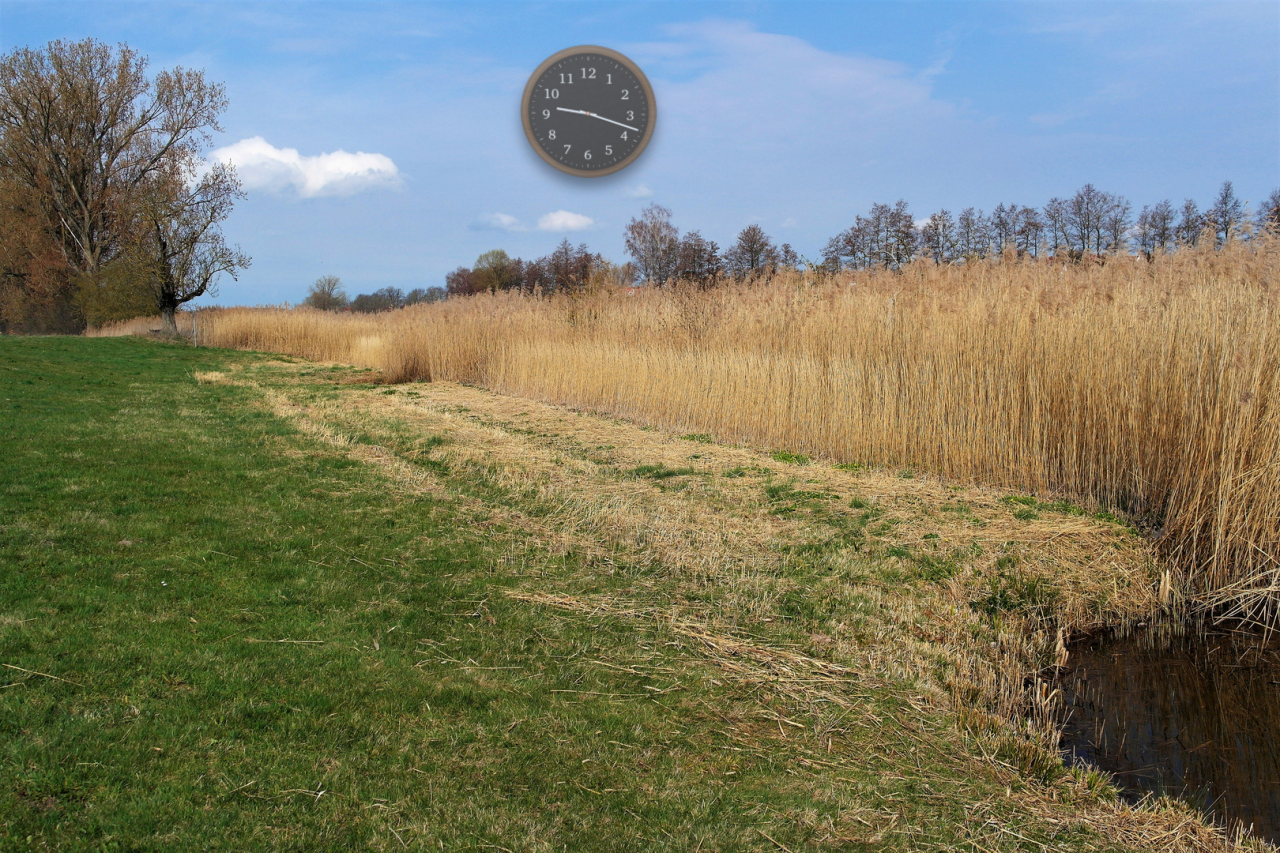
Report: {"hour": 9, "minute": 18}
